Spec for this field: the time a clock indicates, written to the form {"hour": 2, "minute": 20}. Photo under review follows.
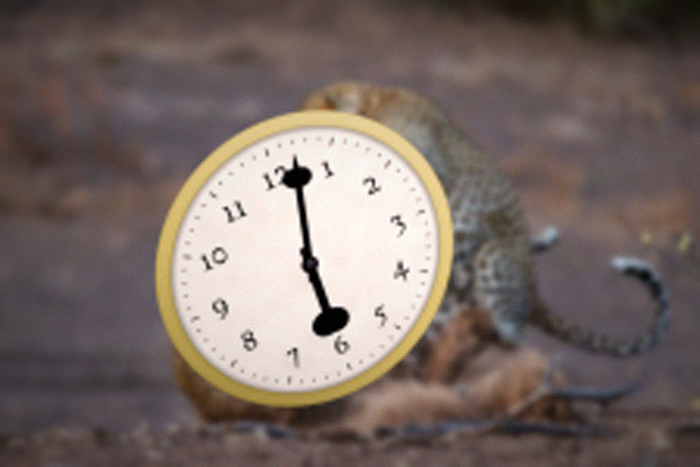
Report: {"hour": 6, "minute": 2}
